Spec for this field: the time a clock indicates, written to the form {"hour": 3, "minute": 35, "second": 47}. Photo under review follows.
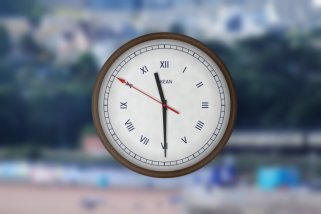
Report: {"hour": 11, "minute": 29, "second": 50}
